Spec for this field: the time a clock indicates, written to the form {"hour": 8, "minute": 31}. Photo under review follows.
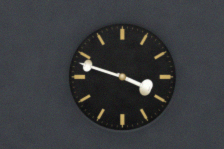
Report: {"hour": 3, "minute": 48}
